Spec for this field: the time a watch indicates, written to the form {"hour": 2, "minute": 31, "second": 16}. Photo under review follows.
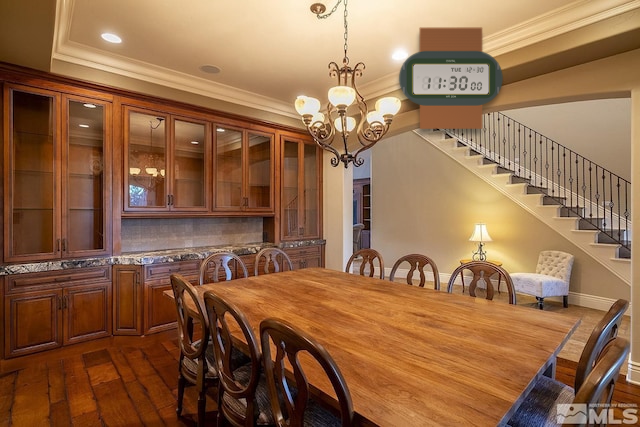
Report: {"hour": 11, "minute": 30, "second": 0}
